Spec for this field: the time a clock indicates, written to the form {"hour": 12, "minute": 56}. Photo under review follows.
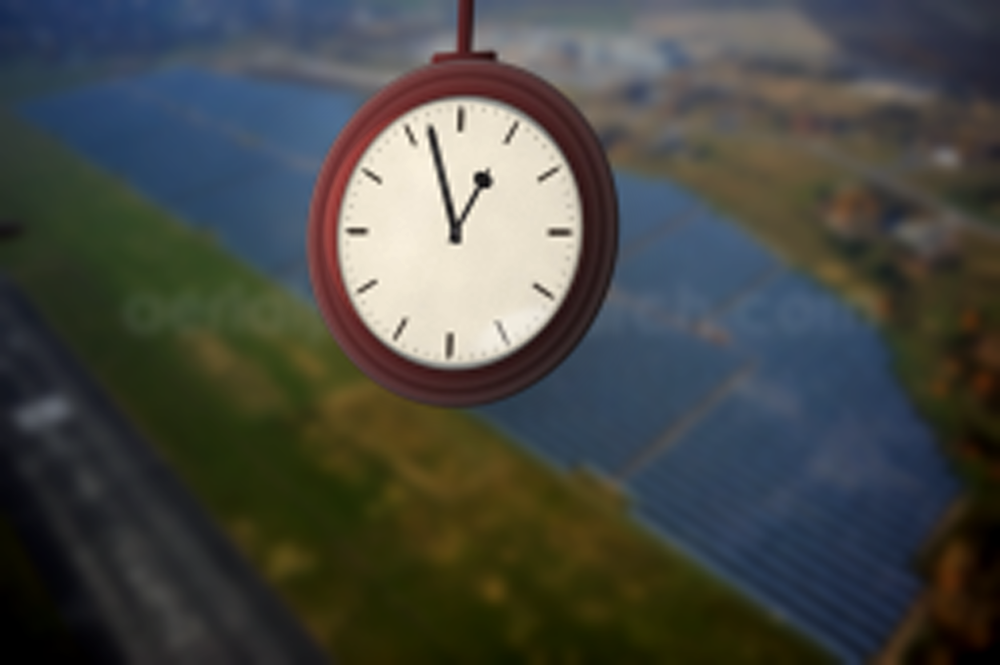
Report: {"hour": 12, "minute": 57}
